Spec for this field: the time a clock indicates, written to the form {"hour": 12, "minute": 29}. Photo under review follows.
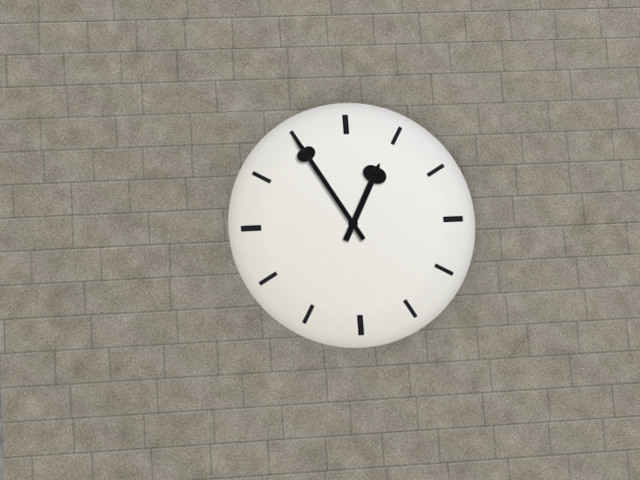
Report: {"hour": 12, "minute": 55}
